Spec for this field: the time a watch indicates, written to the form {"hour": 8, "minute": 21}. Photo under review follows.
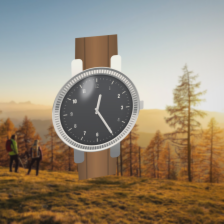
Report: {"hour": 12, "minute": 25}
